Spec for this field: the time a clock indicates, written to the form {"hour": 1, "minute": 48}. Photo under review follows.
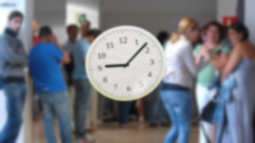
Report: {"hour": 9, "minute": 8}
